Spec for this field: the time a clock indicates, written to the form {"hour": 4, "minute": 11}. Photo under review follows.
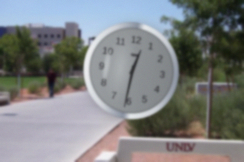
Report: {"hour": 12, "minute": 31}
